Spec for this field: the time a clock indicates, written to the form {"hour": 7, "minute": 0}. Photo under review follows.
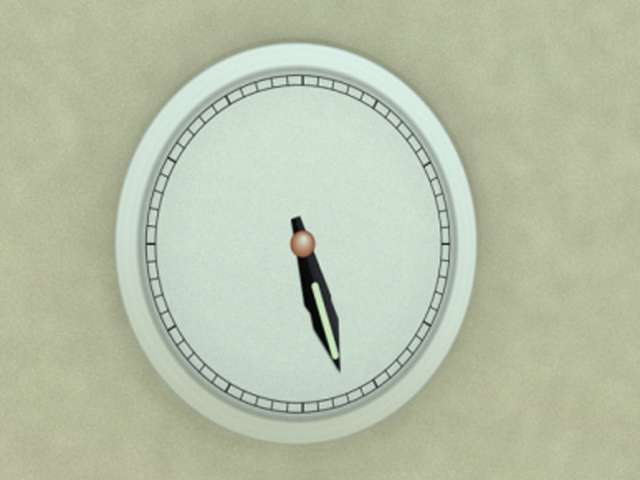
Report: {"hour": 5, "minute": 27}
